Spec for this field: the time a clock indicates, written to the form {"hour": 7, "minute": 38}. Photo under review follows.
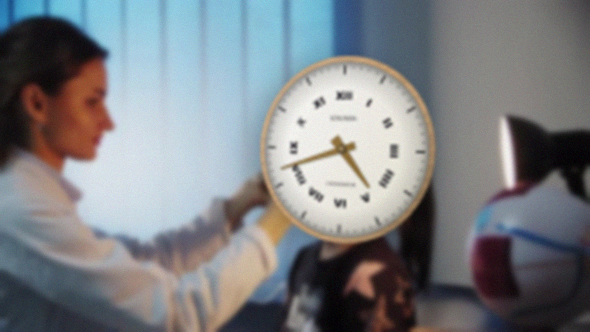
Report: {"hour": 4, "minute": 42}
